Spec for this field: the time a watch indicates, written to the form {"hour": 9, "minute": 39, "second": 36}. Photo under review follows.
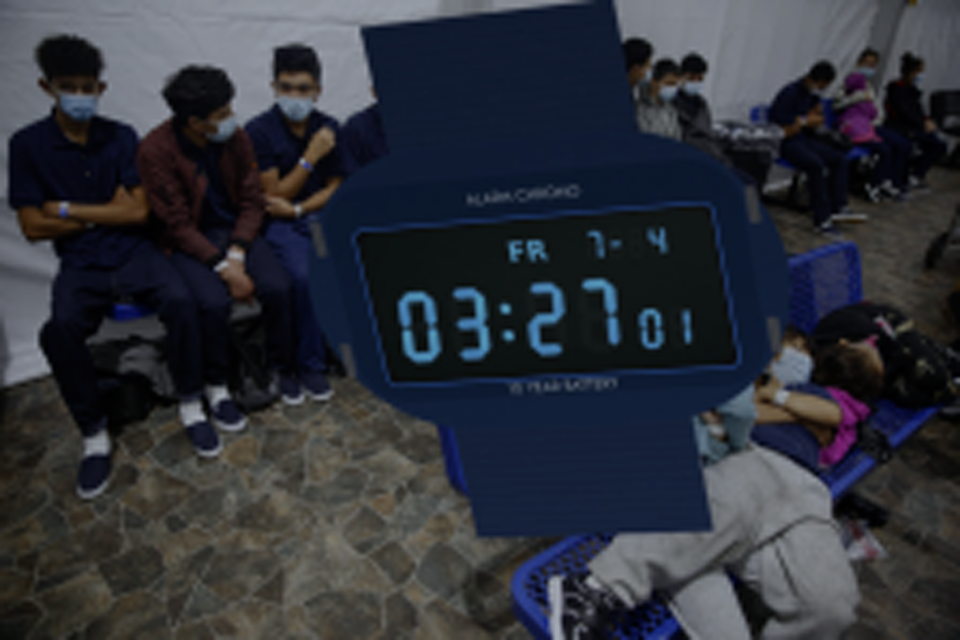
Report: {"hour": 3, "minute": 27, "second": 1}
